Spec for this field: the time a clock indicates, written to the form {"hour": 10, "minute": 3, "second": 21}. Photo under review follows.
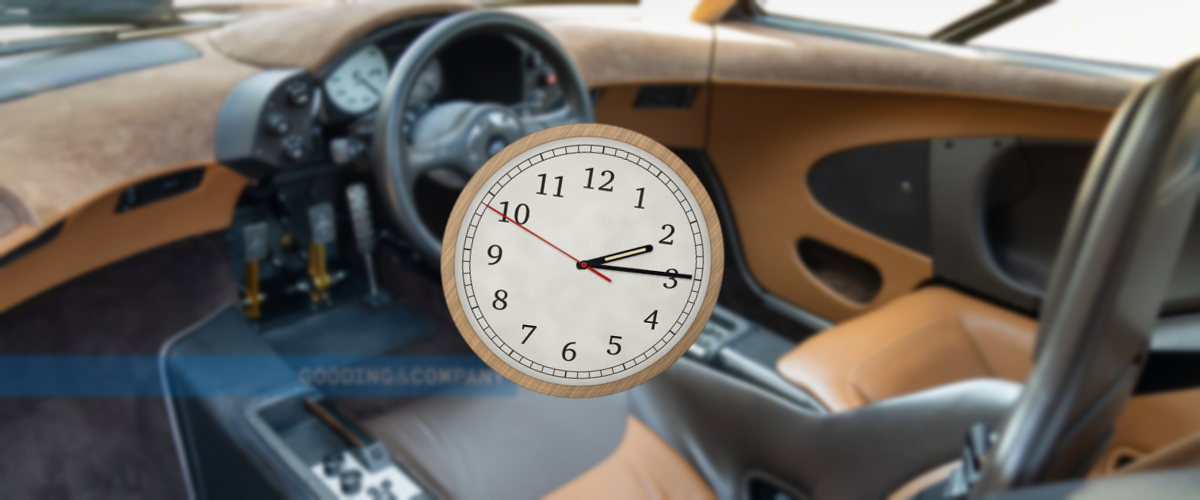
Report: {"hour": 2, "minute": 14, "second": 49}
